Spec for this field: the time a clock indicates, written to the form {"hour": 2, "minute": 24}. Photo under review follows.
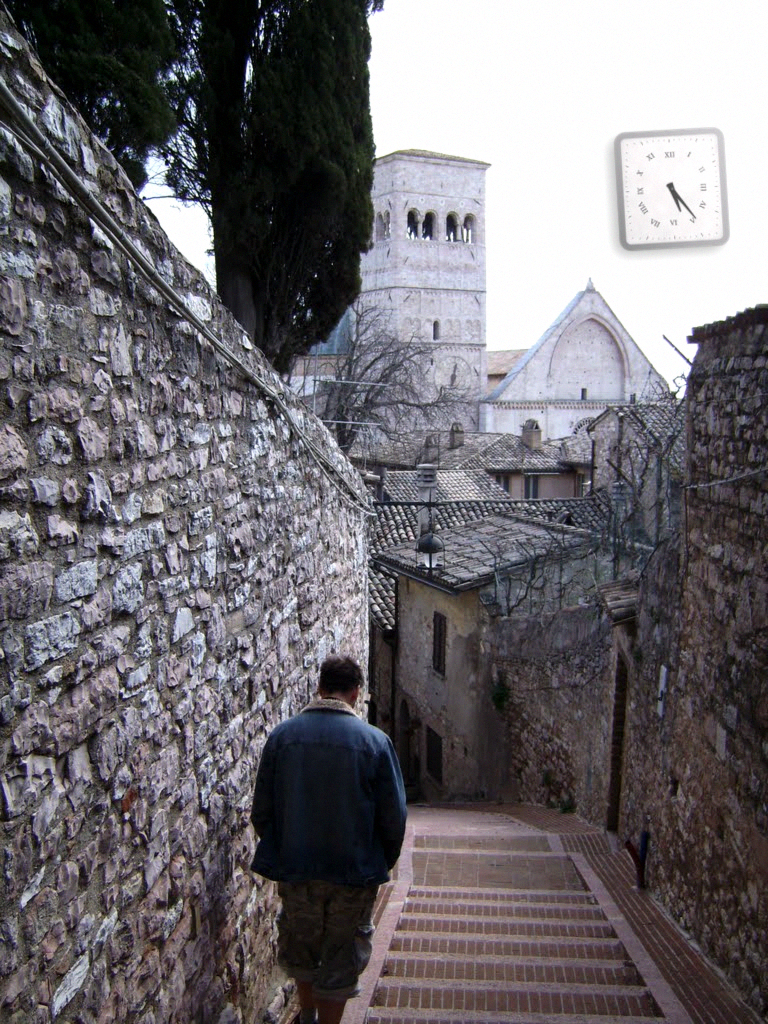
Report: {"hour": 5, "minute": 24}
